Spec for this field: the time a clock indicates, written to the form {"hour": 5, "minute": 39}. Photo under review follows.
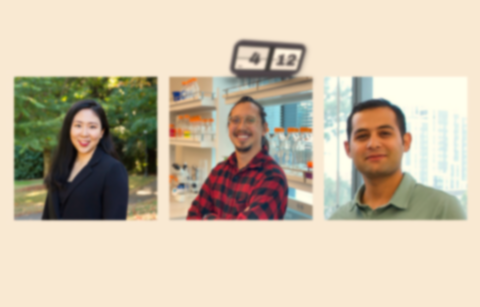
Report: {"hour": 4, "minute": 12}
